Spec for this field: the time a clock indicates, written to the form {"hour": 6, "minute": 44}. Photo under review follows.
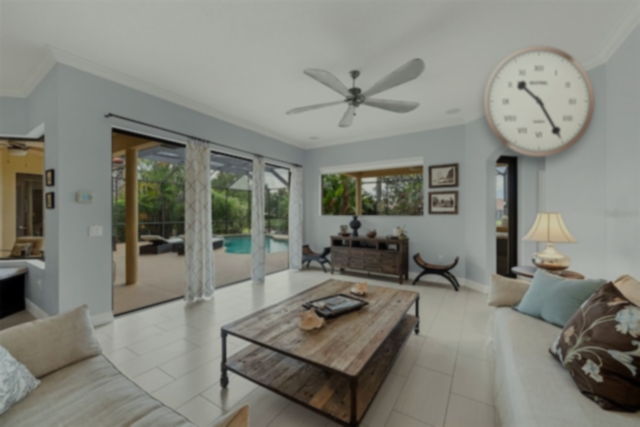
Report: {"hour": 10, "minute": 25}
